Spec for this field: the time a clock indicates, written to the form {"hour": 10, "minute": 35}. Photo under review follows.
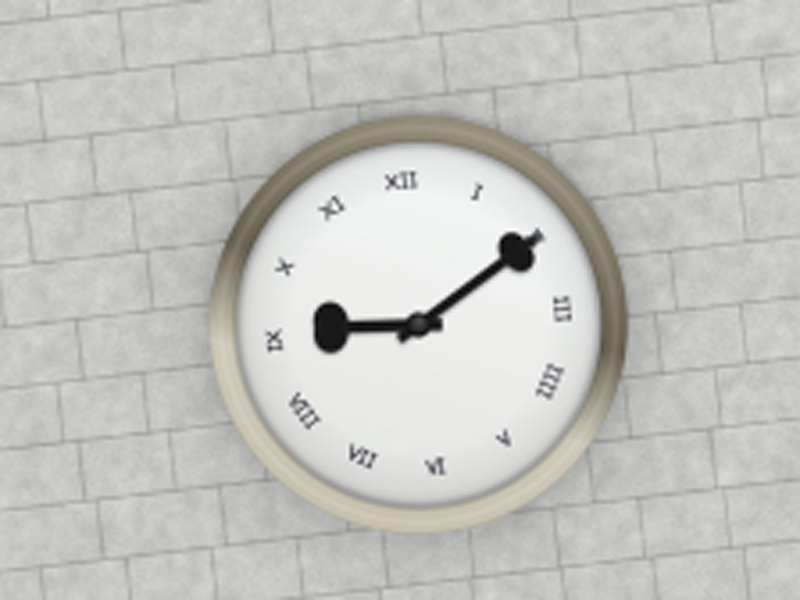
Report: {"hour": 9, "minute": 10}
